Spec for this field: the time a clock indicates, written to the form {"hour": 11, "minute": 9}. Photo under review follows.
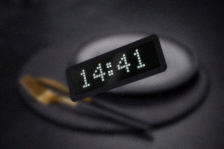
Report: {"hour": 14, "minute": 41}
